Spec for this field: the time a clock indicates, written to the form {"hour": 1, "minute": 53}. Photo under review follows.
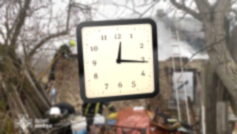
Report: {"hour": 12, "minute": 16}
